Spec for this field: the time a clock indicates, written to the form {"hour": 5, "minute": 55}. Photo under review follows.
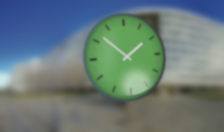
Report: {"hour": 1, "minute": 52}
